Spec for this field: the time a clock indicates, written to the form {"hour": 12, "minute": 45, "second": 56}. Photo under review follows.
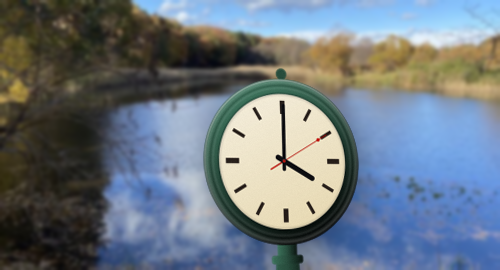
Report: {"hour": 4, "minute": 0, "second": 10}
